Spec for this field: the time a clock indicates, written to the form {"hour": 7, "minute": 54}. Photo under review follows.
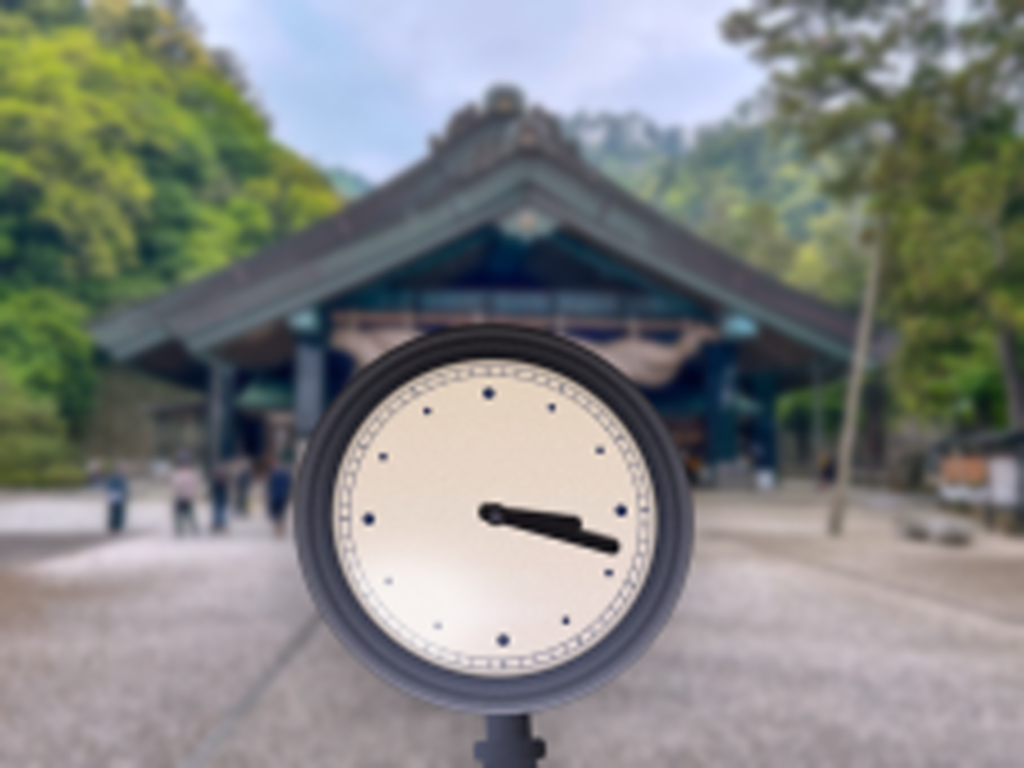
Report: {"hour": 3, "minute": 18}
